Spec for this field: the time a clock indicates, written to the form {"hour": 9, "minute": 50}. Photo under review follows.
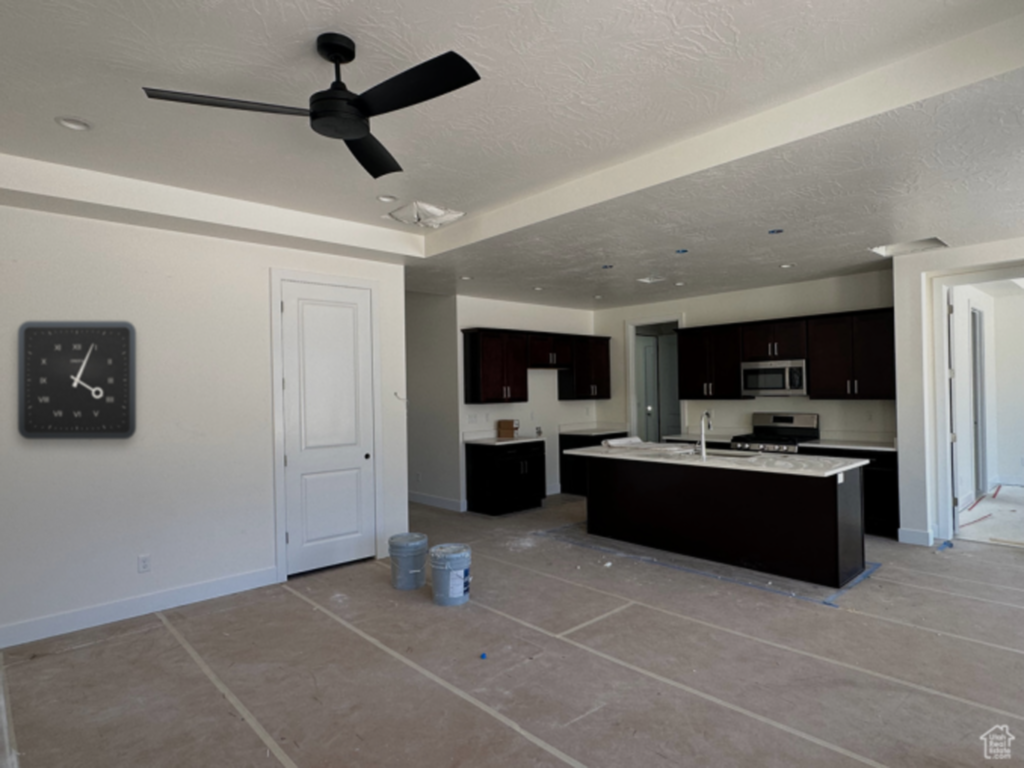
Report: {"hour": 4, "minute": 4}
